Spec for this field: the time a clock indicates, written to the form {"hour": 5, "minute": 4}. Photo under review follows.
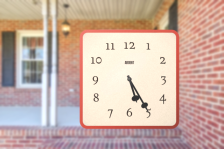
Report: {"hour": 5, "minute": 25}
